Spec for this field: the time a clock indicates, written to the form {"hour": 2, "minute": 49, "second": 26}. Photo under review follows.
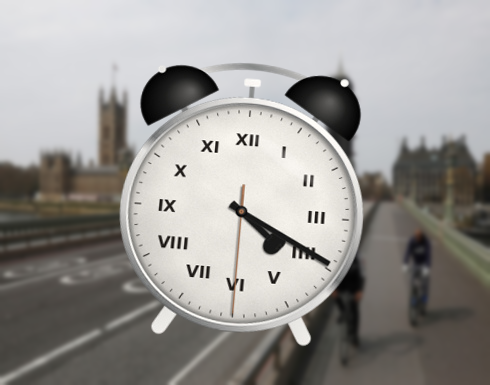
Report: {"hour": 4, "minute": 19, "second": 30}
